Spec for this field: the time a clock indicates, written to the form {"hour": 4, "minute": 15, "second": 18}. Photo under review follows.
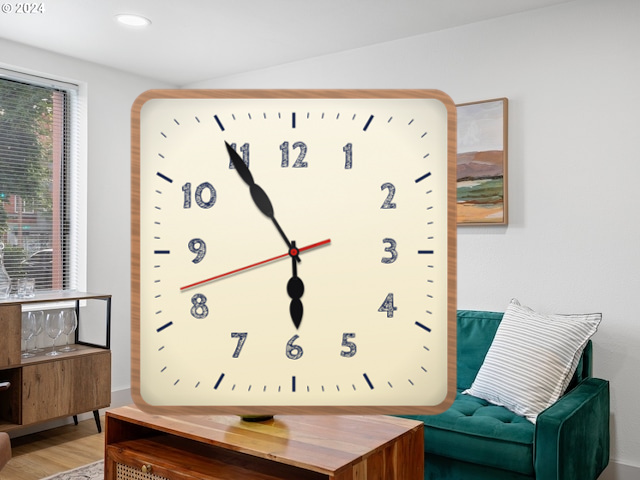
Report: {"hour": 5, "minute": 54, "second": 42}
